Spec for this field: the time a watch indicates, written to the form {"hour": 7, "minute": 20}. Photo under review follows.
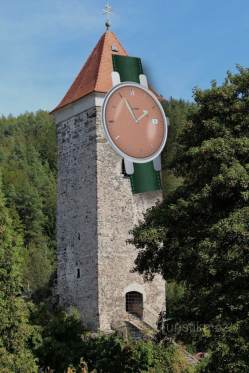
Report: {"hour": 1, "minute": 56}
